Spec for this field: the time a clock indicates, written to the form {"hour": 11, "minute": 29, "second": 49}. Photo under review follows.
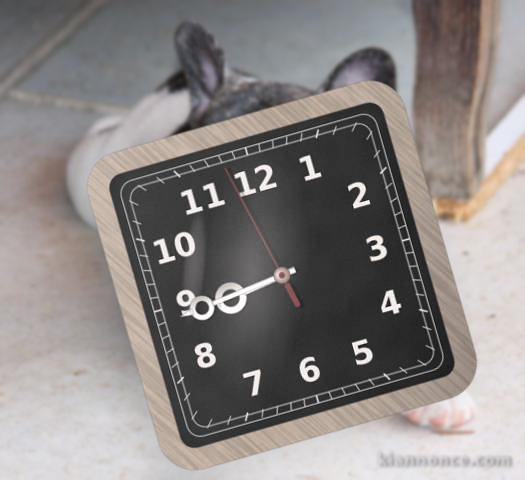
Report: {"hour": 8, "minute": 43, "second": 58}
